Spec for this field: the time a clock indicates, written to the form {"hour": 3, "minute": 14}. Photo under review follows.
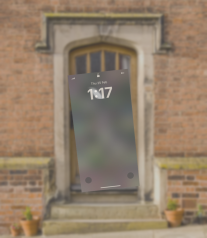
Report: {"hour": 1, "minute": 17}
